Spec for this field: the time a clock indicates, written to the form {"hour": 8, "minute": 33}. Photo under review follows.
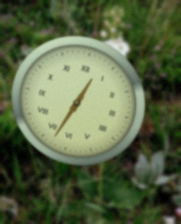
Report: {"hour": 12, "minute": 33}
